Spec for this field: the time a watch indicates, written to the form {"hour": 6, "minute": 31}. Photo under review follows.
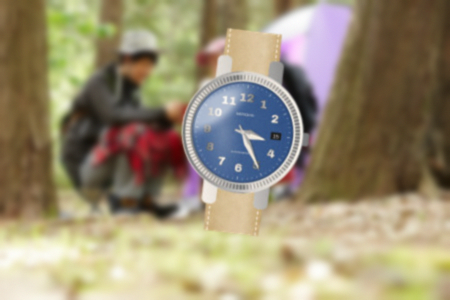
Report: {"hour": 3, "minute": 25}
